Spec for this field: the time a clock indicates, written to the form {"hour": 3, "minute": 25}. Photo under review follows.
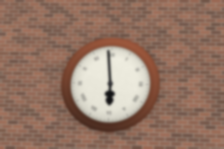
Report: {"hour": 5, "minute": 59}
